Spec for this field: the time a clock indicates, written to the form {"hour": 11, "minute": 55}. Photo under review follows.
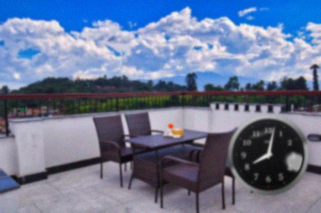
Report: {"hour": 8, "minute": 2}
